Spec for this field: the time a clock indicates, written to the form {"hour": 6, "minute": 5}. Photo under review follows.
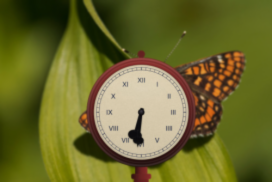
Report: {"hour": 6, "minute": 31}
